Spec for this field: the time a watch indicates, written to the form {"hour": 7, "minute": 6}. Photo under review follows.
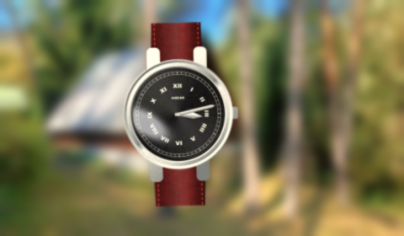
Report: {"hour": 3, "minute": 13}
